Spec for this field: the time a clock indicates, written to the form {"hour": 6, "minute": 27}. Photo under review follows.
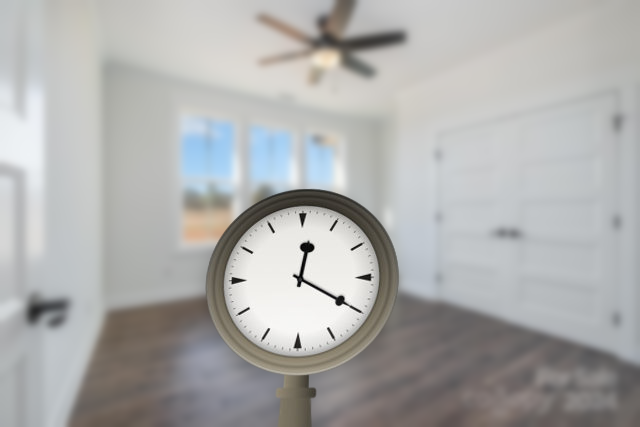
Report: {"hour": 12, "minute": 20}
